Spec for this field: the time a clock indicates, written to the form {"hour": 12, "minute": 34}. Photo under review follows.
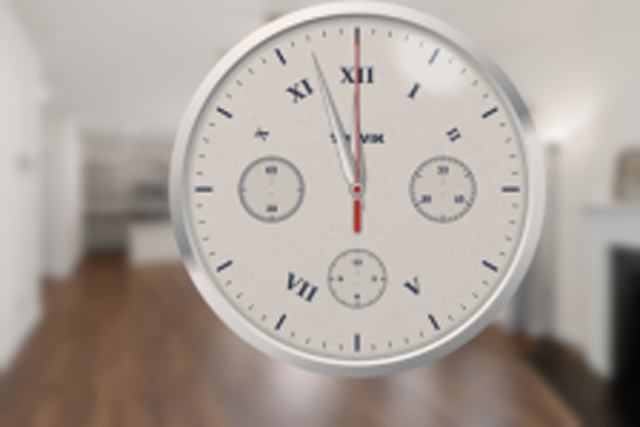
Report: {"hour": 11, "minute": 57}
